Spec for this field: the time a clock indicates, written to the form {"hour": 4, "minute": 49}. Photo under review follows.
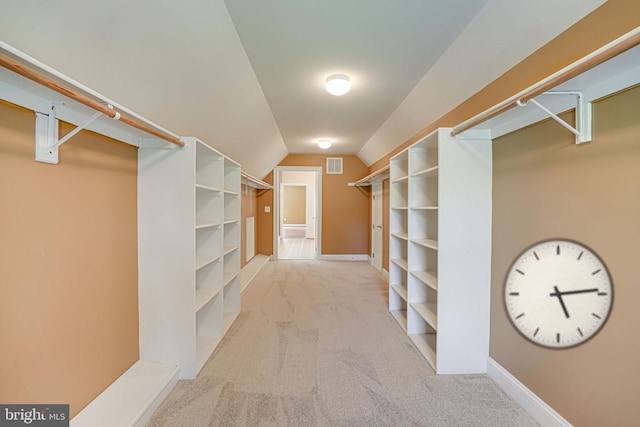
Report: {"hour": 5, "minute": 14}
